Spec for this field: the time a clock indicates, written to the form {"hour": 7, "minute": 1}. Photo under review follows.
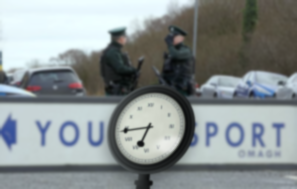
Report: {"hour": 6, "minute": 44}
